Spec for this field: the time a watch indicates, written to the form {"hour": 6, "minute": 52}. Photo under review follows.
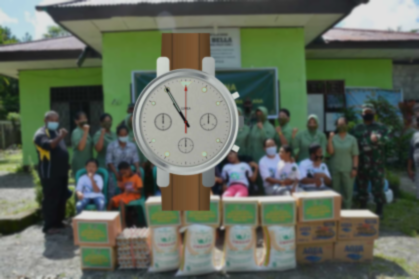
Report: {"hour": 10, "minute": 55}
